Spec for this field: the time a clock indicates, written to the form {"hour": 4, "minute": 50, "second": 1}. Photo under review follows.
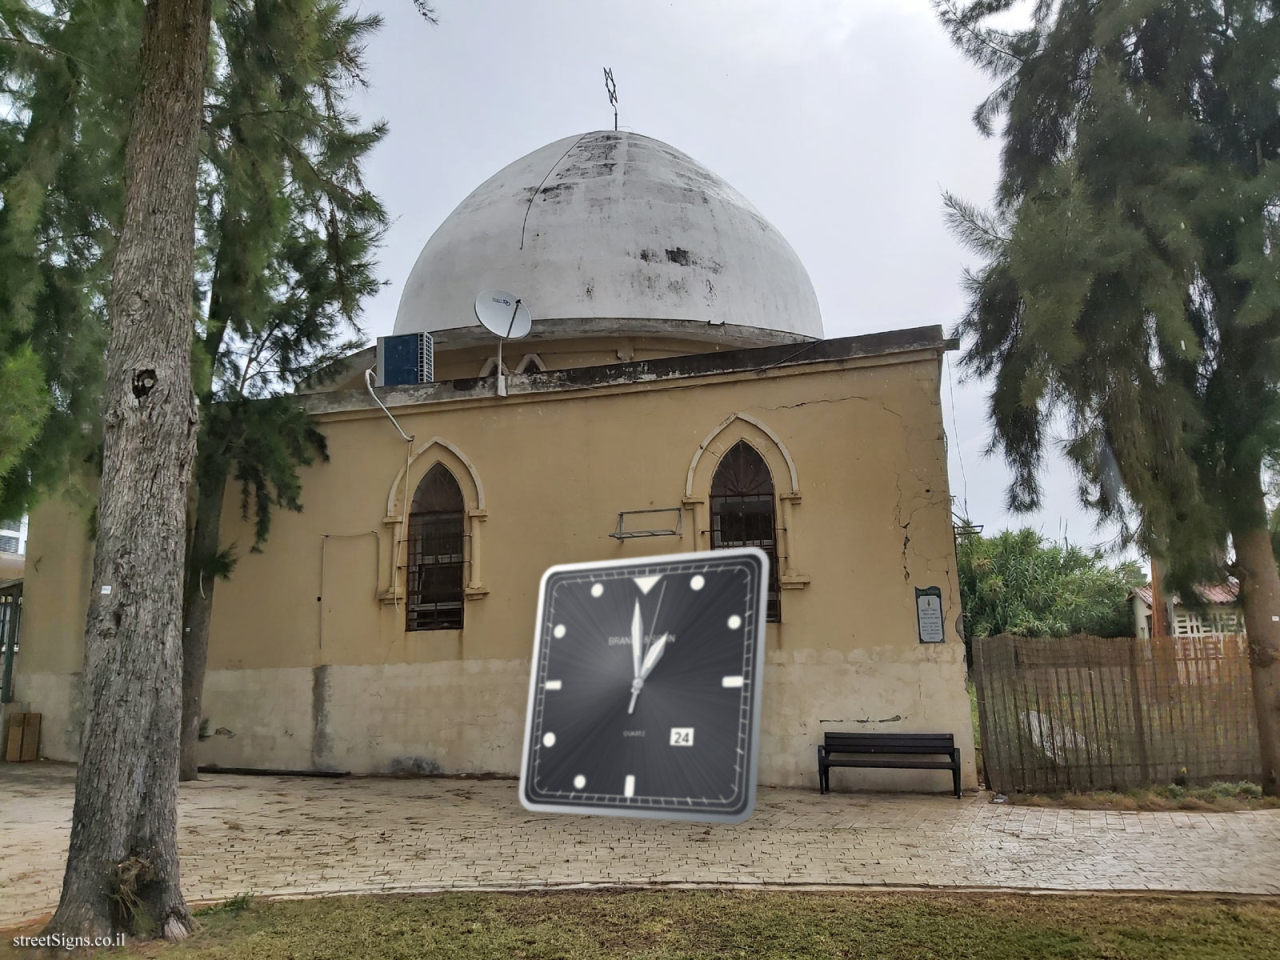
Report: {"hour": 12, "minute": 59, "second": 2}
